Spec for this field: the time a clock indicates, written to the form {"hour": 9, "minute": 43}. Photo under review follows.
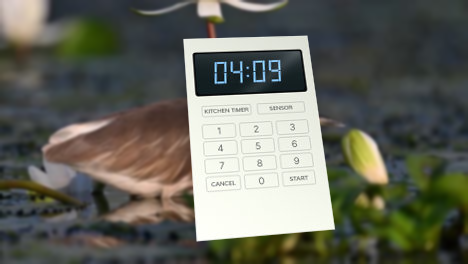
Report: {"hour": 4, "minute": 9}
